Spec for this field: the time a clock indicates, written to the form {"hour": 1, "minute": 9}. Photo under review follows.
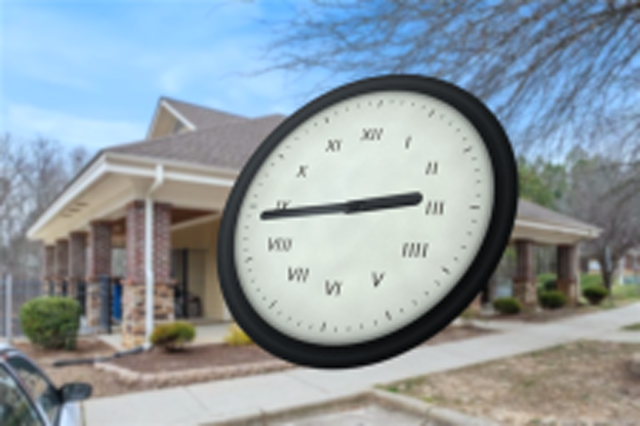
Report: {"hour": 2, "minute": 44}
